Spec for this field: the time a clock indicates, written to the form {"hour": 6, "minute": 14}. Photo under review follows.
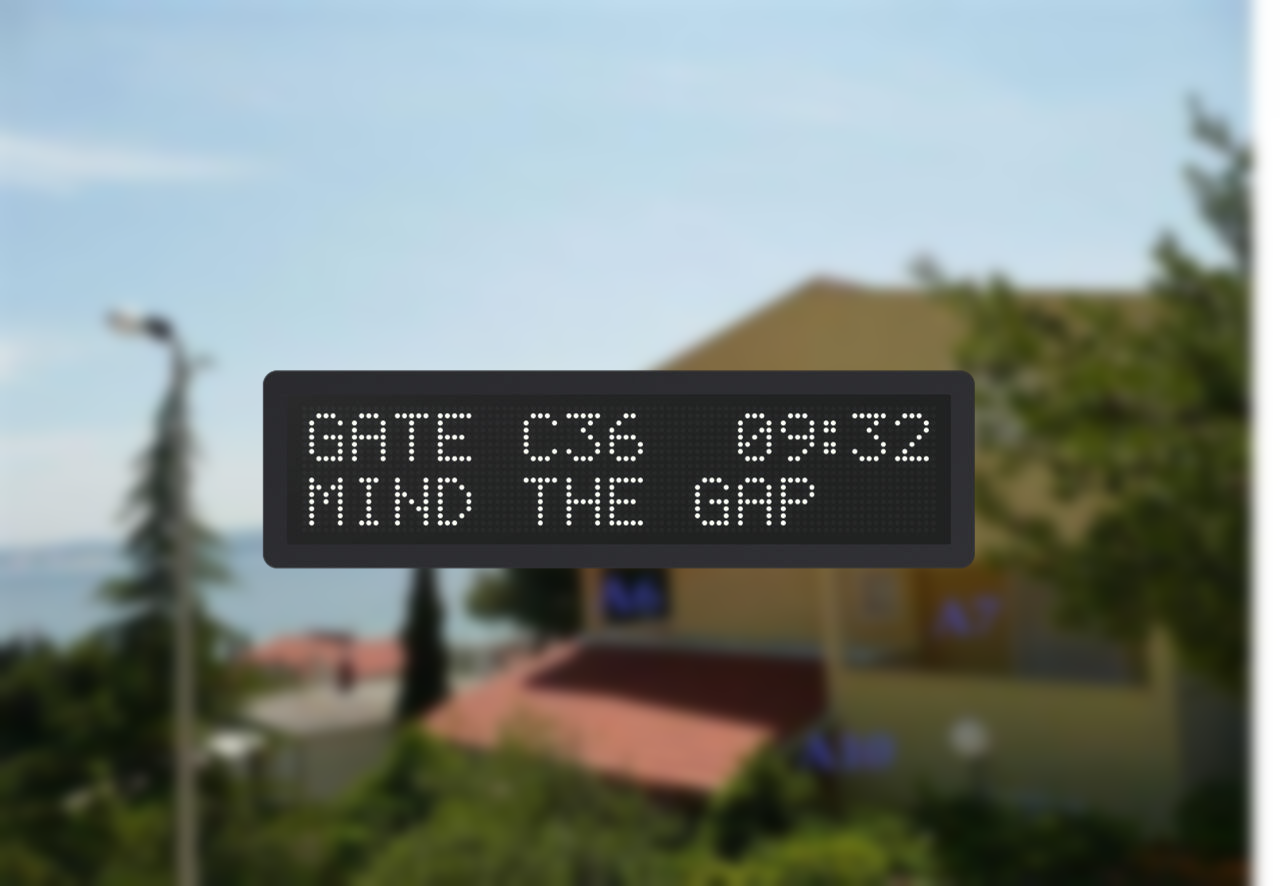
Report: {"hour": 9, "minute": 32}
